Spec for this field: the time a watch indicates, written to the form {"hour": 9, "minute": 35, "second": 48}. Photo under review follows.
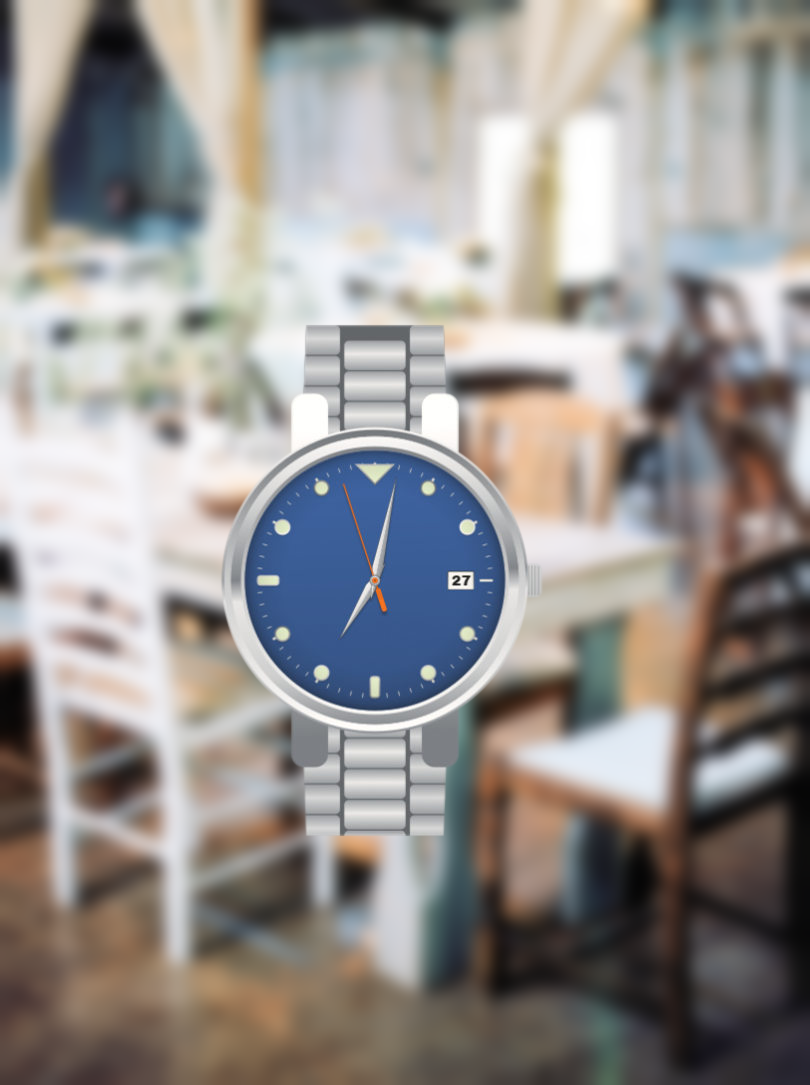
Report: {"hour": 7, "minute": 1, "second": 57}
